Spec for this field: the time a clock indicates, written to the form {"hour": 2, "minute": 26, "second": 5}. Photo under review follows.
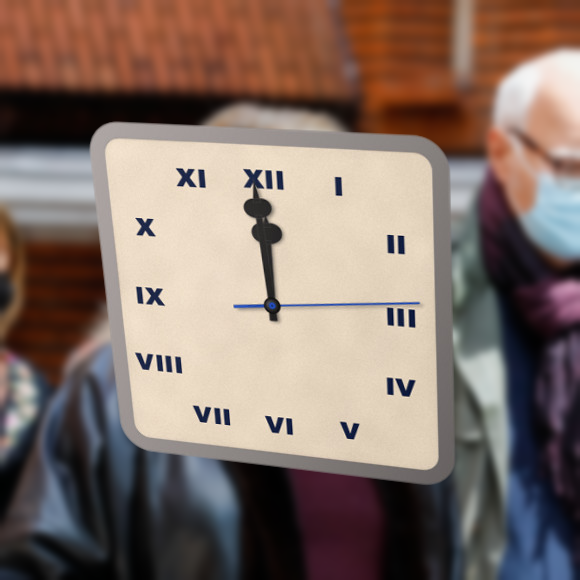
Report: {"hour": 11, "minute": 59, "second": 14}
